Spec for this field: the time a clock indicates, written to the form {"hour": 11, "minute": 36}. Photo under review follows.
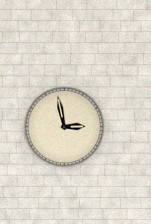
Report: {"hour": 2, "minute": 58}
